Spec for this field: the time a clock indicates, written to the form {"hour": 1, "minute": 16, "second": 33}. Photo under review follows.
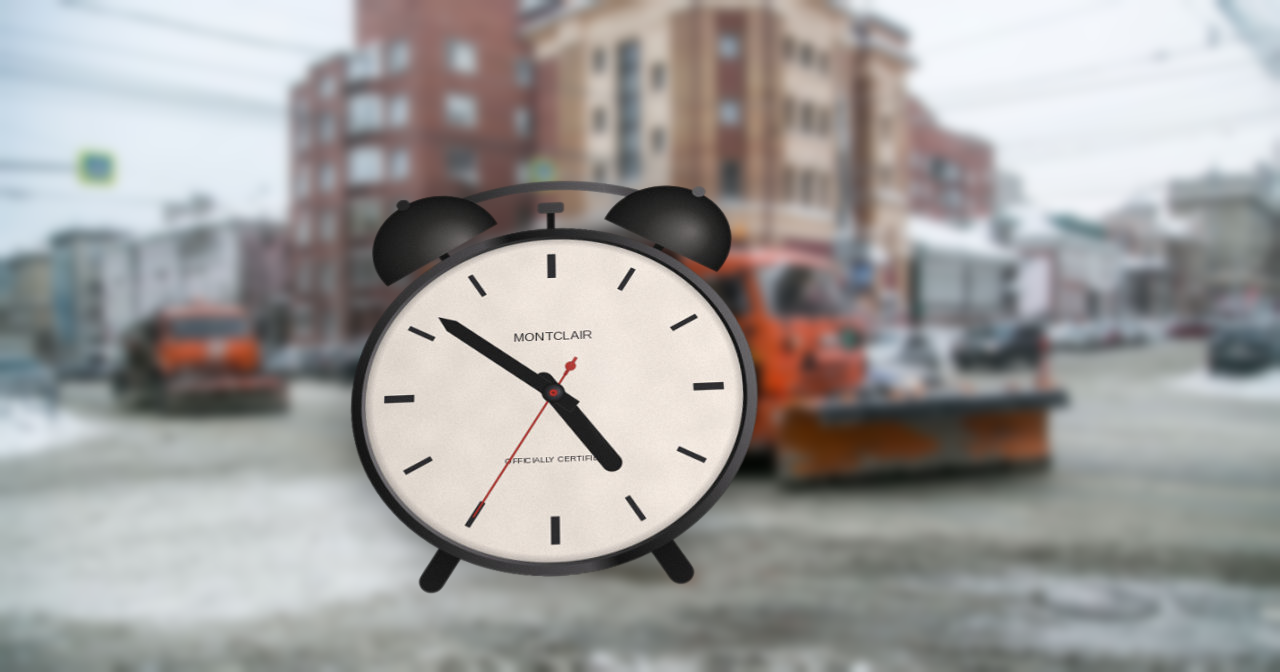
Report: {"hour": 4, "minute": 51, "second": 35}
